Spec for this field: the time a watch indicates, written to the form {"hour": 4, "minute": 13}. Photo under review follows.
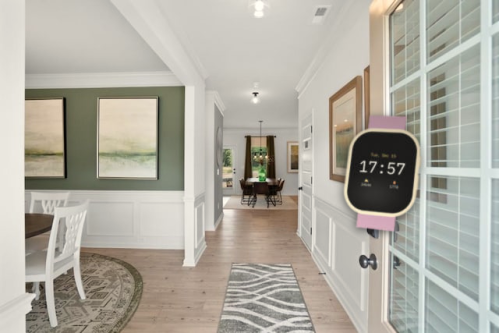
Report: {"hour": 17, "minute": 57}
